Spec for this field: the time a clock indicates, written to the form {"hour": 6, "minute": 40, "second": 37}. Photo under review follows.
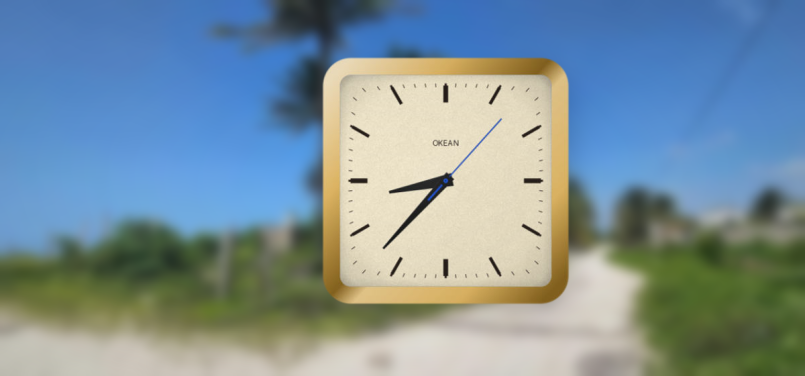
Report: {"hour": 8, "minute": 37, "second": 7}
